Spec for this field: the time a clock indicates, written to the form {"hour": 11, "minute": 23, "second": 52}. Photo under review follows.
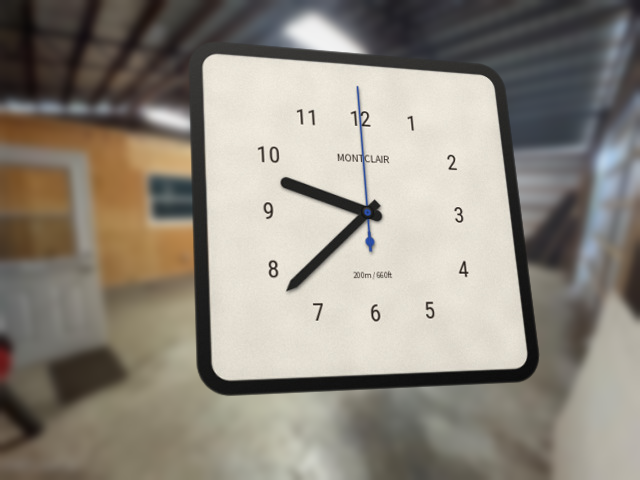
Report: {"hour": 9, "minute": 38, "second": 0}
